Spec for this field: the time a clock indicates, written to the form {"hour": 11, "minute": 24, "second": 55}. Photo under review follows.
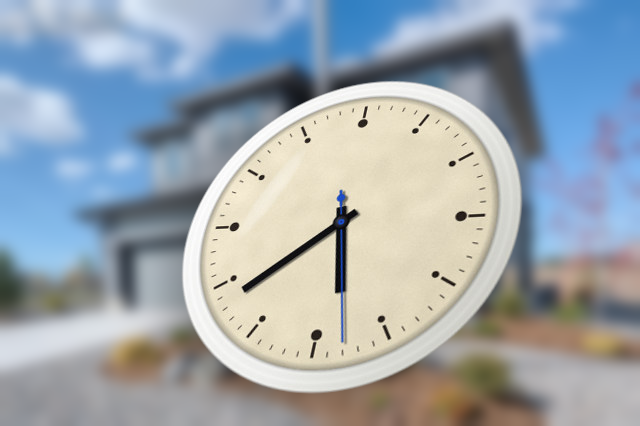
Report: {"hour": 5, "minute": 38, "second": 28}
